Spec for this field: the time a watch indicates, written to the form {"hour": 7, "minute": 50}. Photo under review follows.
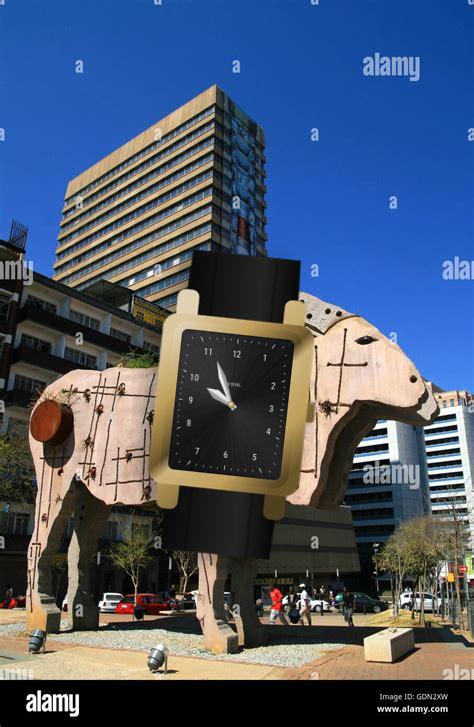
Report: {"hour": 9, "minute": 56}
